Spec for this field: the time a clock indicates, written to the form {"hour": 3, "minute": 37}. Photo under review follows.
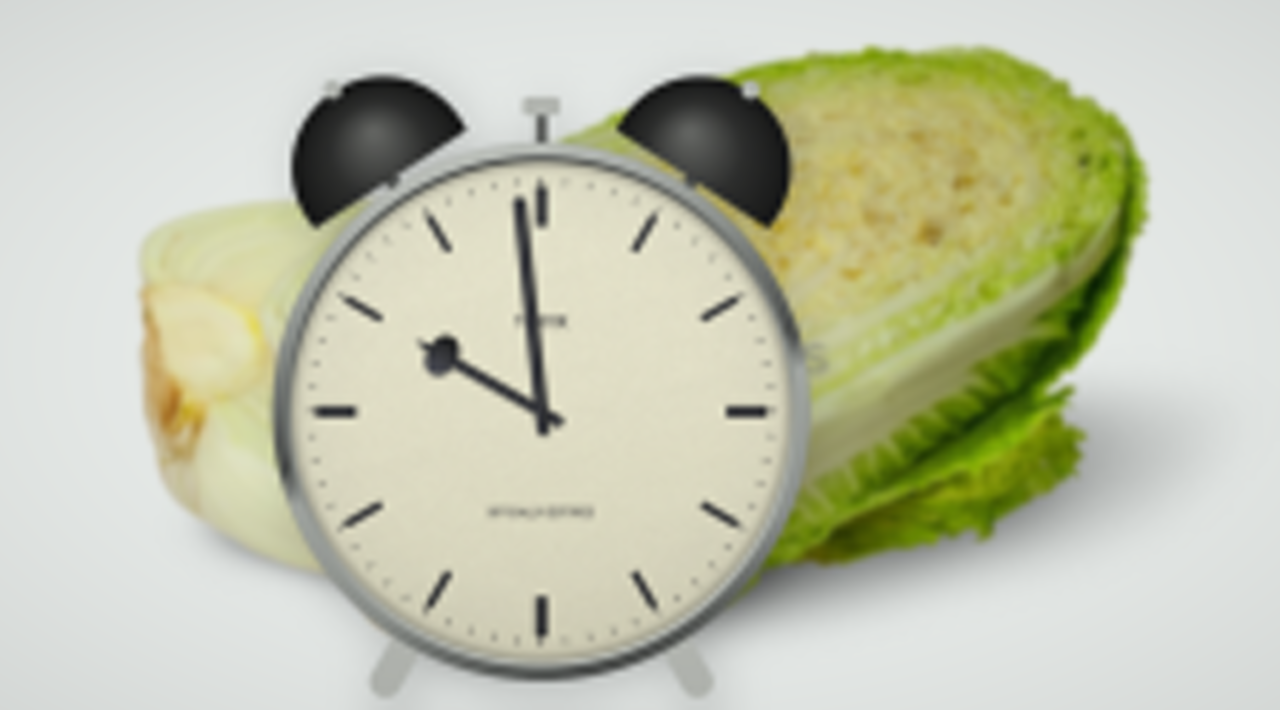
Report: {"hour": 9, "minute": 59}
